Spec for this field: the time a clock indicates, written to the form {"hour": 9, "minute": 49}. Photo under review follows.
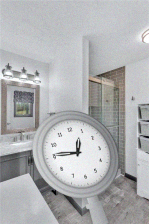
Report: {"hour": 12, "minute": 46}
